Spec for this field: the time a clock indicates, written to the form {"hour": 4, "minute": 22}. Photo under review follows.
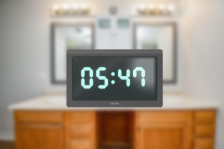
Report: {"hour": 5, "minute": 47}
